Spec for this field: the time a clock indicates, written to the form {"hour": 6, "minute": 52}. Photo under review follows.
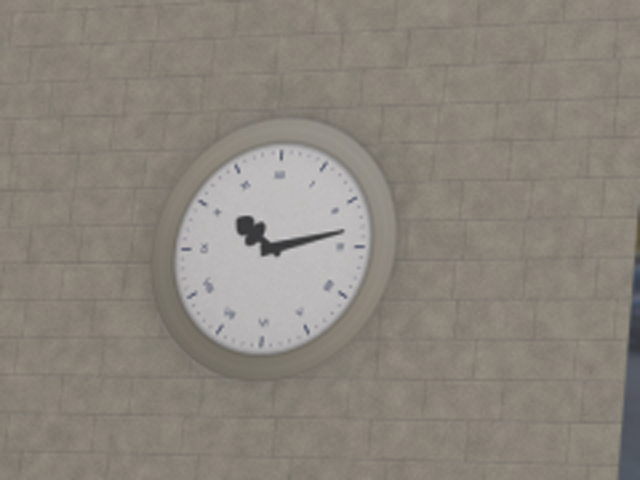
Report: {"hour": 10, "minute": 13}
